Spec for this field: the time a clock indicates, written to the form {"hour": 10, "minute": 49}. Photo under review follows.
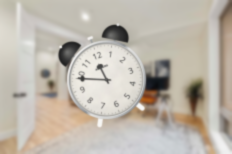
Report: {"hour": 11, "minute": 49}
